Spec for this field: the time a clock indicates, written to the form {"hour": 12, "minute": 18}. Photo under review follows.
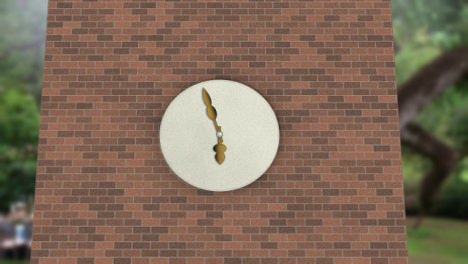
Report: {"hour": 5, "minute": 57}
